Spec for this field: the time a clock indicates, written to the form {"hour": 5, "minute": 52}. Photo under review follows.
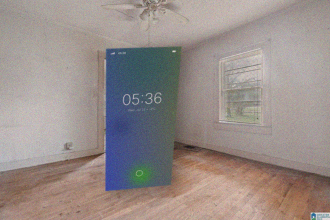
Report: {"hour": 5, "minute": 36}
